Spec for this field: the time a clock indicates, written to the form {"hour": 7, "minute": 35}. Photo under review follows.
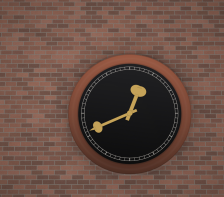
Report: {"hour": 12, "minute": 41}
